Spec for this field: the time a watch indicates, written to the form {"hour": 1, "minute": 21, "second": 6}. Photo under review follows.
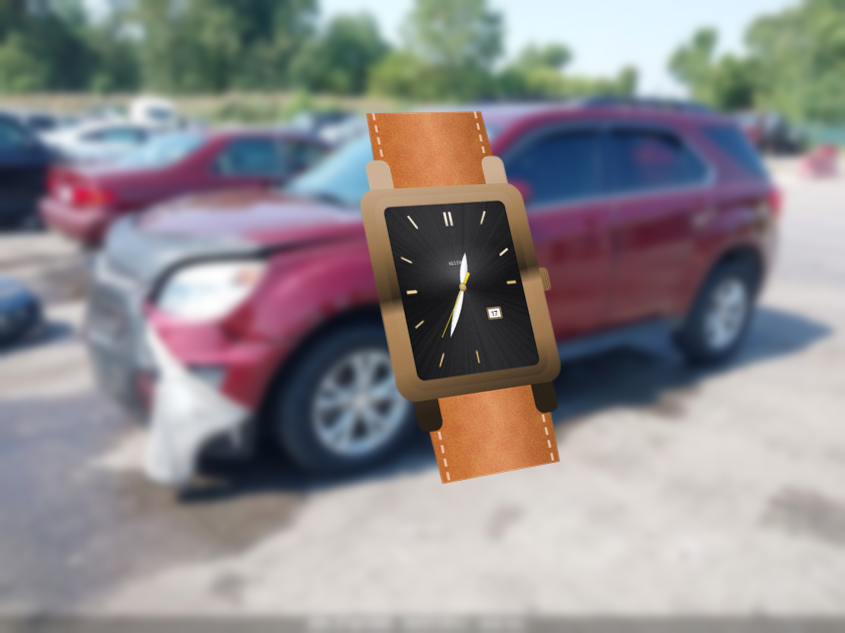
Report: {"hour": 12, "minute": 34, "second": 36}
